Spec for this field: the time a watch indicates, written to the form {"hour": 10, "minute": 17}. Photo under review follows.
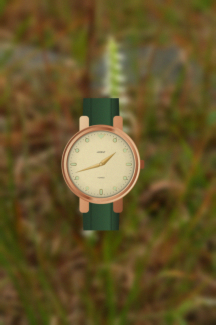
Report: {"hour": 1, "minute": 42}
